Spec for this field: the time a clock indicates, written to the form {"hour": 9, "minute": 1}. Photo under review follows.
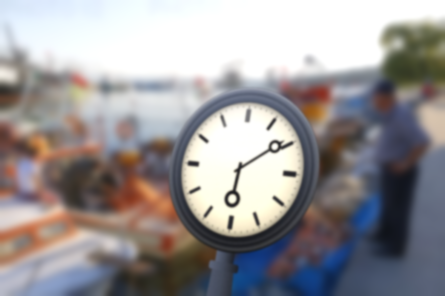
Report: {"hour": 6, "minute": 9}
